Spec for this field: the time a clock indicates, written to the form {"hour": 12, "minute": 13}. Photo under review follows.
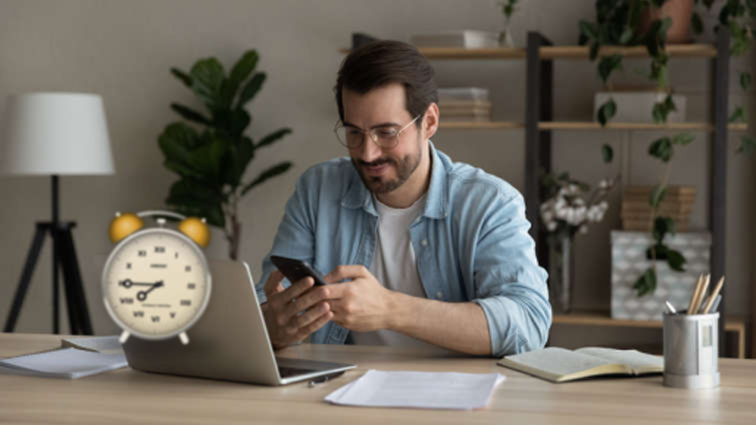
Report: {"hour": 7, "minute": 45}
